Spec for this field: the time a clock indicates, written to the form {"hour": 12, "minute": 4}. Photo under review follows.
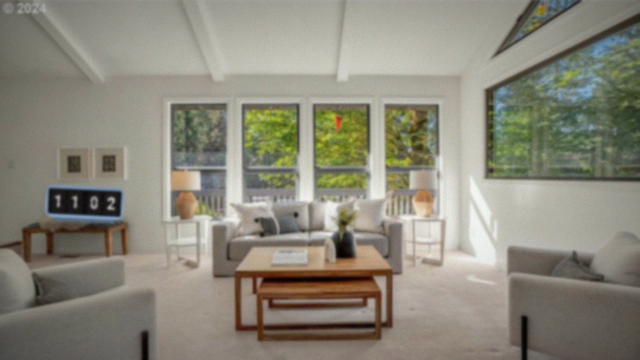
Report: {"hour": 11, "minute": 2}
